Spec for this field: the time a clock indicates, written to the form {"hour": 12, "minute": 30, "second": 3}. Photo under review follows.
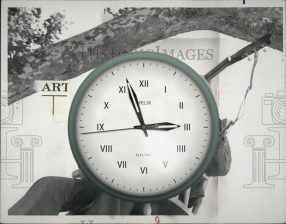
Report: {"hour": 2, "minute": 56, "second": 44}
